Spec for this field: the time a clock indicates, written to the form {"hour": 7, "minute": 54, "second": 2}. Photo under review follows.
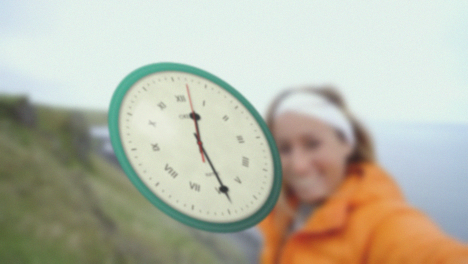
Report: {"hour": 12, "minute": 29, "second": 2}
